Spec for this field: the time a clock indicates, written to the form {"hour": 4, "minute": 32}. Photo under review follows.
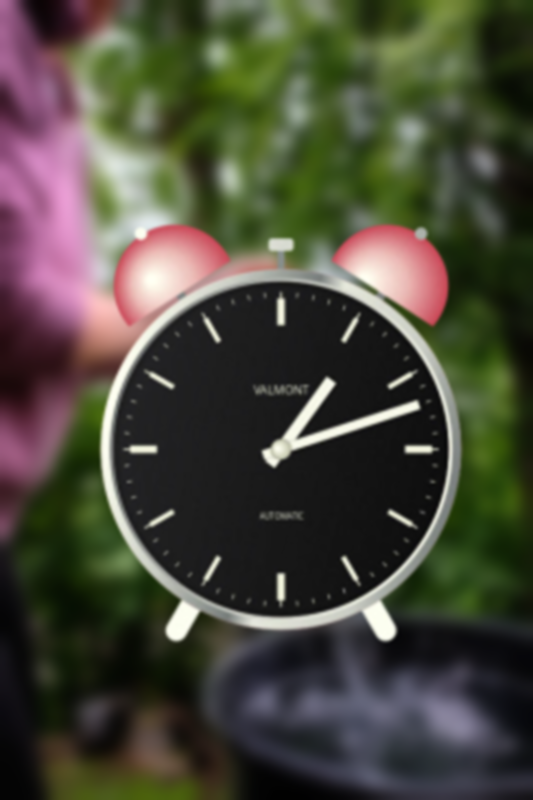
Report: {"hour": 1, "minute": 12}
